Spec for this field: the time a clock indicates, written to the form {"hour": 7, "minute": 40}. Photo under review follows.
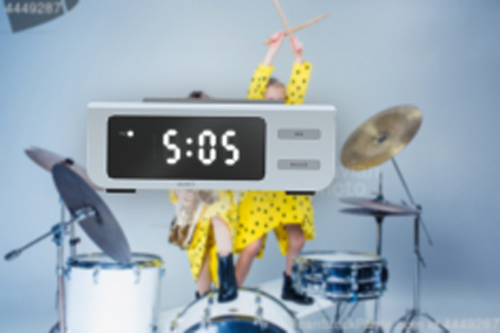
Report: {"hour": 5, "minute": 5}
